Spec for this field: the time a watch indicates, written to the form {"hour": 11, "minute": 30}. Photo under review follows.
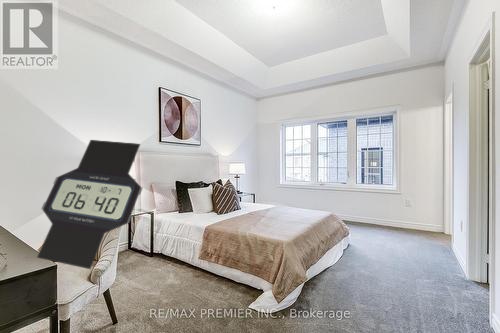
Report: {"hour": 6, "minute": 40}
